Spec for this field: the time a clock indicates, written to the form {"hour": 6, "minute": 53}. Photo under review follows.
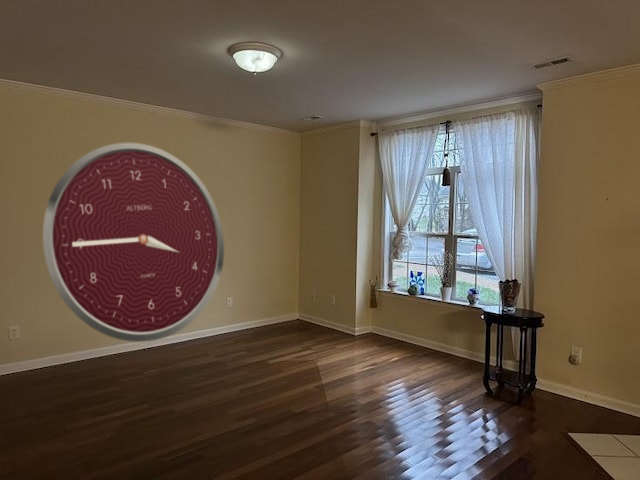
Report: {"hour": 3, "minute": 45}
